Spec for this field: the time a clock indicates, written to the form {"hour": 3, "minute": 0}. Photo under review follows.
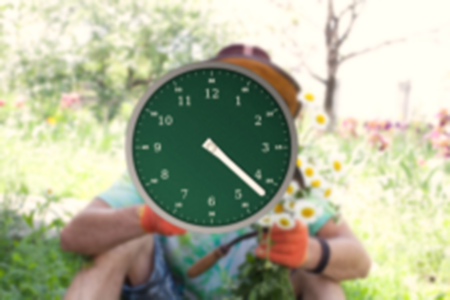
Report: {"hour": 4, "minute": 22}
